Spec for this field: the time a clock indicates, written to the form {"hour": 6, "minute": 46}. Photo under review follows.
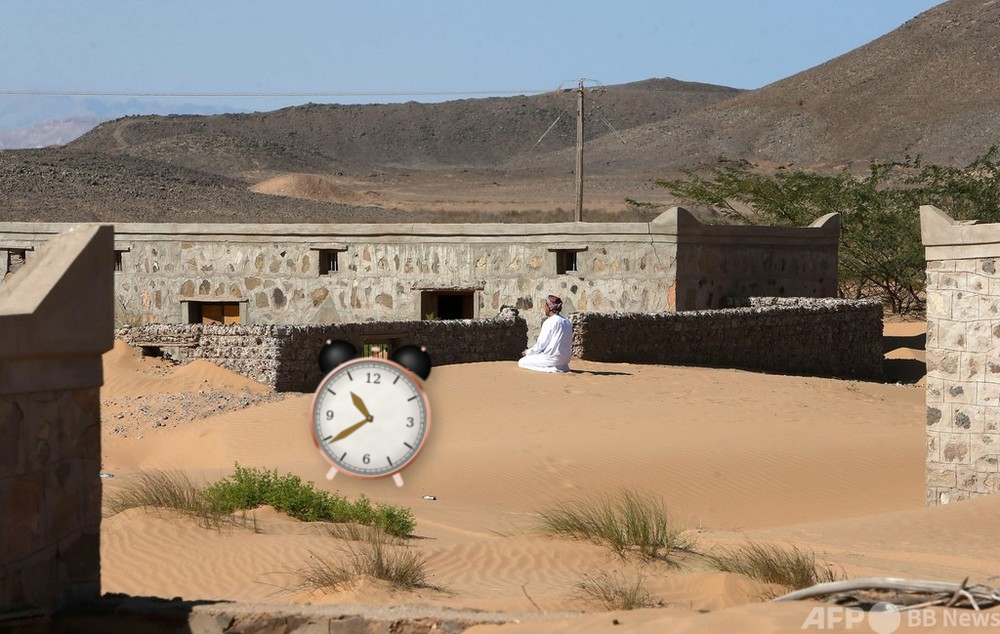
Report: {"hour": 10, "minute": 39}
